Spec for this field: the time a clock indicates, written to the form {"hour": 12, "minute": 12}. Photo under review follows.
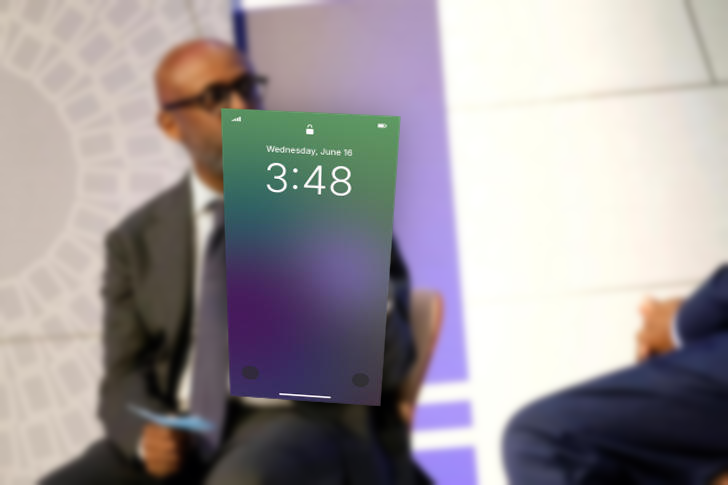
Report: {"hour": 3, "minute": 48}
